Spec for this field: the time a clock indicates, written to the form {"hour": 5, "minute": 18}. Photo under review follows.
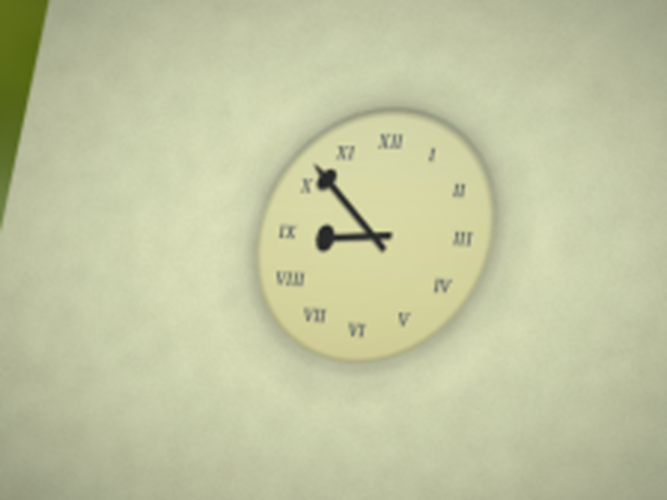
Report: {"hour": 8, "minute": 52}
